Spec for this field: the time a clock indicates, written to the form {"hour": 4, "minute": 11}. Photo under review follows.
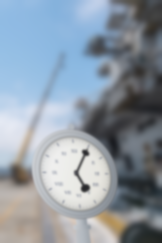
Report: {"hour": 5, "minute": 5}
